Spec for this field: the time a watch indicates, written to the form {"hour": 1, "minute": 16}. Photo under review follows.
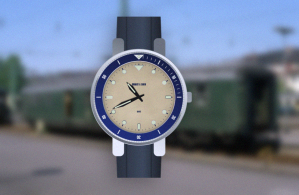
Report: {"hour": 10, "minute": 41}
